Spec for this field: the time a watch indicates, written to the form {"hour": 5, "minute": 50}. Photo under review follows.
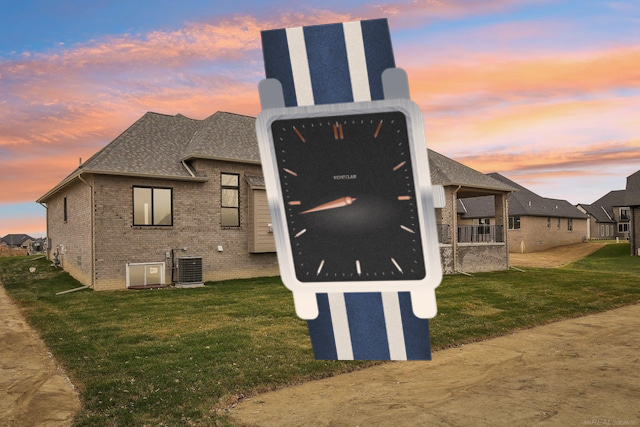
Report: {"hour": 8, "minute": 43}
